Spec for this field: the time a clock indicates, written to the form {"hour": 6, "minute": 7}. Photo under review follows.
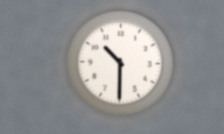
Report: {"hour": 10, "minute": 30}
